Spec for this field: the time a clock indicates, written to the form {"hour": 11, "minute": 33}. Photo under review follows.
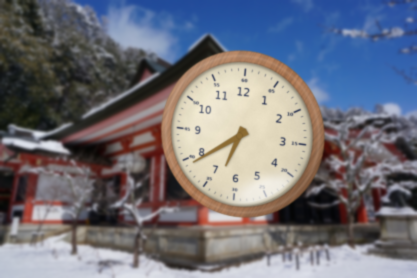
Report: {"hour": 6, "minute": 39}
